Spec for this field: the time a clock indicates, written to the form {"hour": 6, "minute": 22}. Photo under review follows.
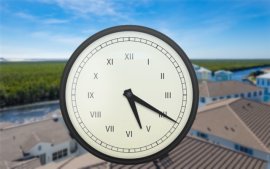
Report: {"hour": 5, "minute": 20}
